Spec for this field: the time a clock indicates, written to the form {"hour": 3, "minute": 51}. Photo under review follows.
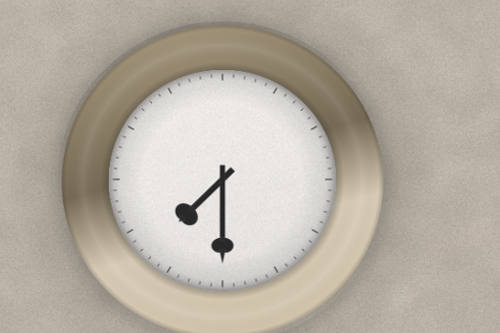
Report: {"hour": 7, "minute": 30}
